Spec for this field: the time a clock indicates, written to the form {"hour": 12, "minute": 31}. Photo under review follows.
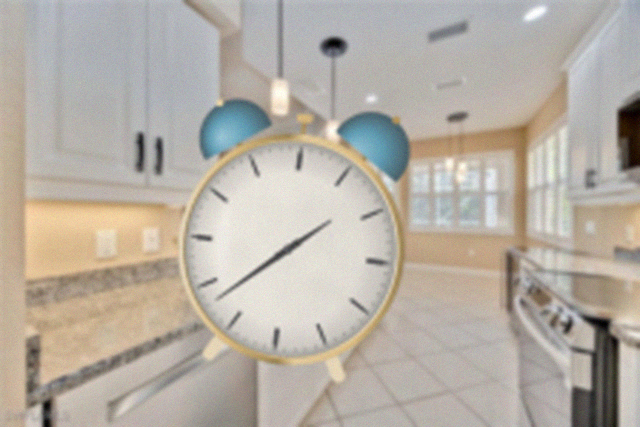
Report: {"hour": 1, "minute": 38}
